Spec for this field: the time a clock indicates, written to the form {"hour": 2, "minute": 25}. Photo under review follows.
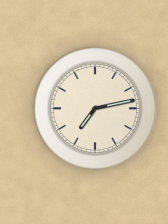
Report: {"hour": 7, "minute": 13}
